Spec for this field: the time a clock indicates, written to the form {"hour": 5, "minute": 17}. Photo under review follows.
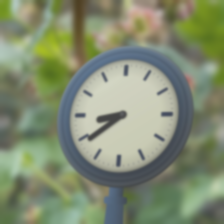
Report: {"hour": 8, "minute": 39}
